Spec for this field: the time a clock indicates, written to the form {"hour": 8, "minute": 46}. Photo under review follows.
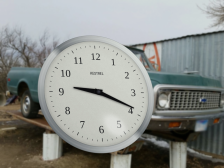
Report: {"hour": 9, "minute": 19}
